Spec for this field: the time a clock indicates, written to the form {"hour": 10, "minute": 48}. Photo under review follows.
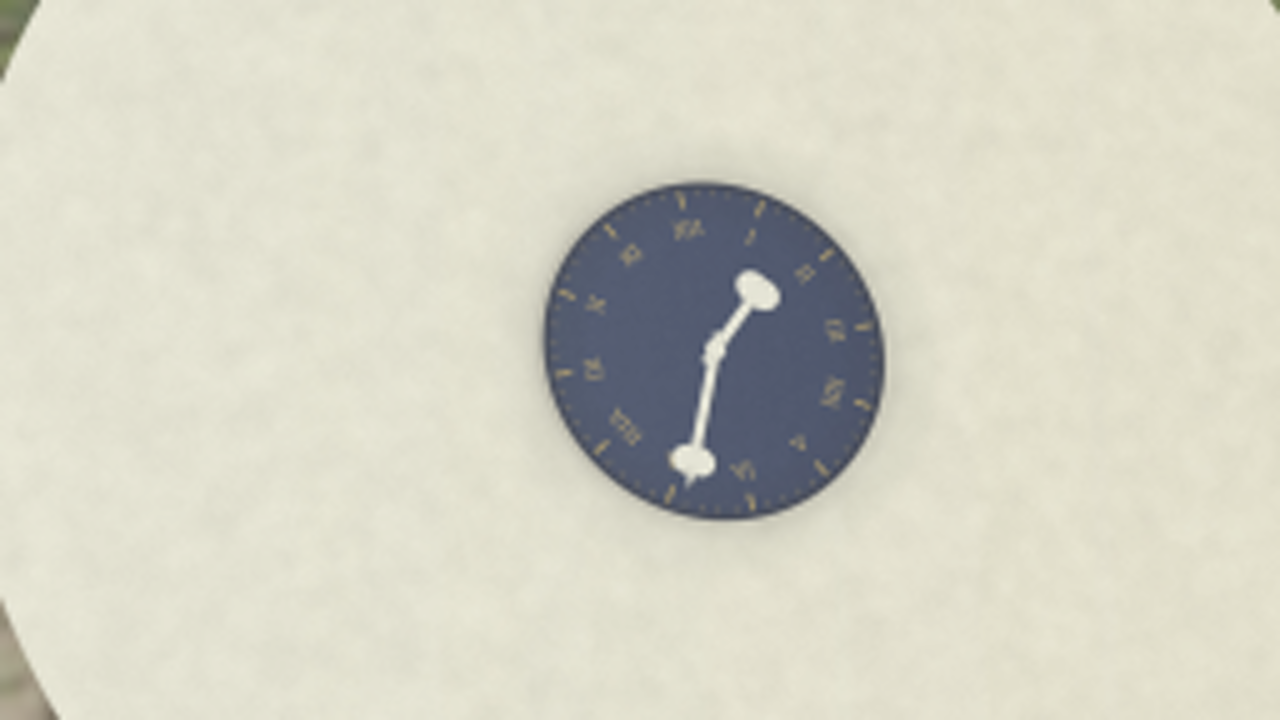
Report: {"hour": 1, "minute": 34}
